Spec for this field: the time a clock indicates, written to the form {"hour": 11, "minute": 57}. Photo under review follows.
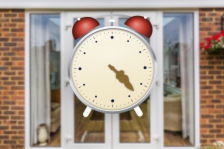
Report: {"hour": 4, "minute": 23}
